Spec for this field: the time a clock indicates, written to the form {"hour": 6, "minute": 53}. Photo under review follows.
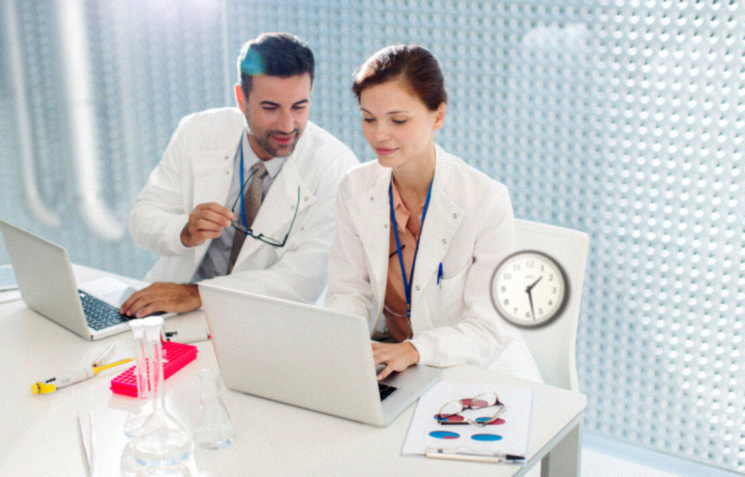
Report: {"hour": 1, "minute": 28}
